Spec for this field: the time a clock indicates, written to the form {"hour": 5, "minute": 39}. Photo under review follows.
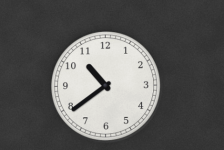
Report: {"hour": 10, "minute": 39}
